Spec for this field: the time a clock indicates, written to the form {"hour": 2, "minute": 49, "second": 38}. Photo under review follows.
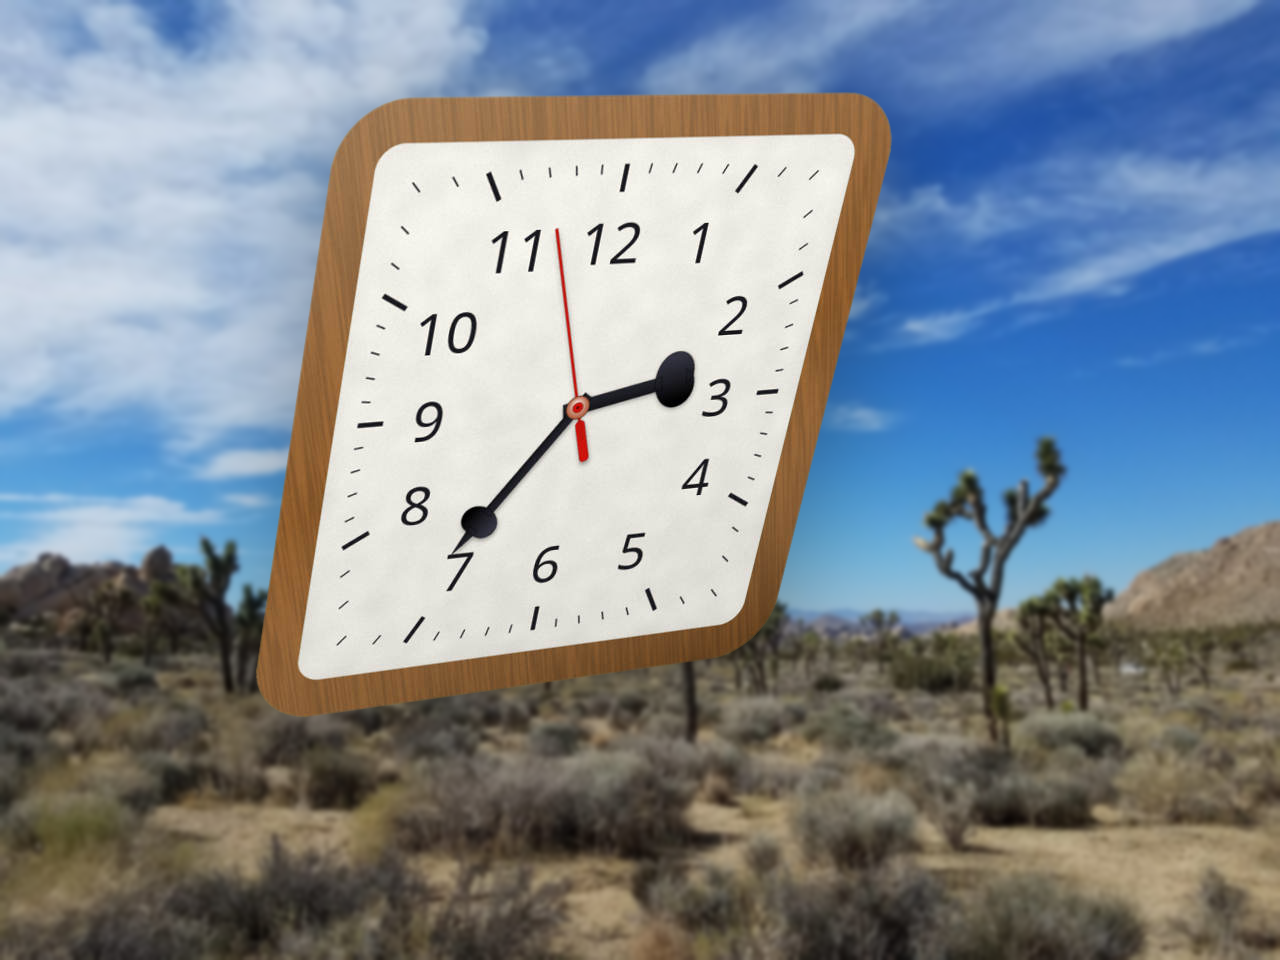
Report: {"hour": 2, "minute": 35, "second": 57}
